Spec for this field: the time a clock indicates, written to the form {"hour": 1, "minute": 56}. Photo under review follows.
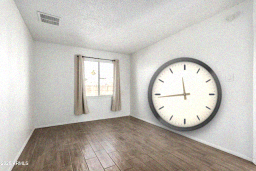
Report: {"hour": 11, "minute": 44}
